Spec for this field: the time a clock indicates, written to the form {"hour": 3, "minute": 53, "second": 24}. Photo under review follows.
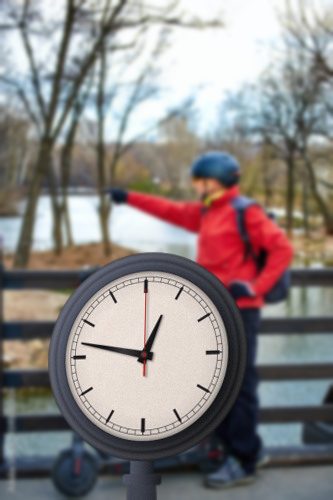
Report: {"hour": 12, "minute": 47, "second": 0}
